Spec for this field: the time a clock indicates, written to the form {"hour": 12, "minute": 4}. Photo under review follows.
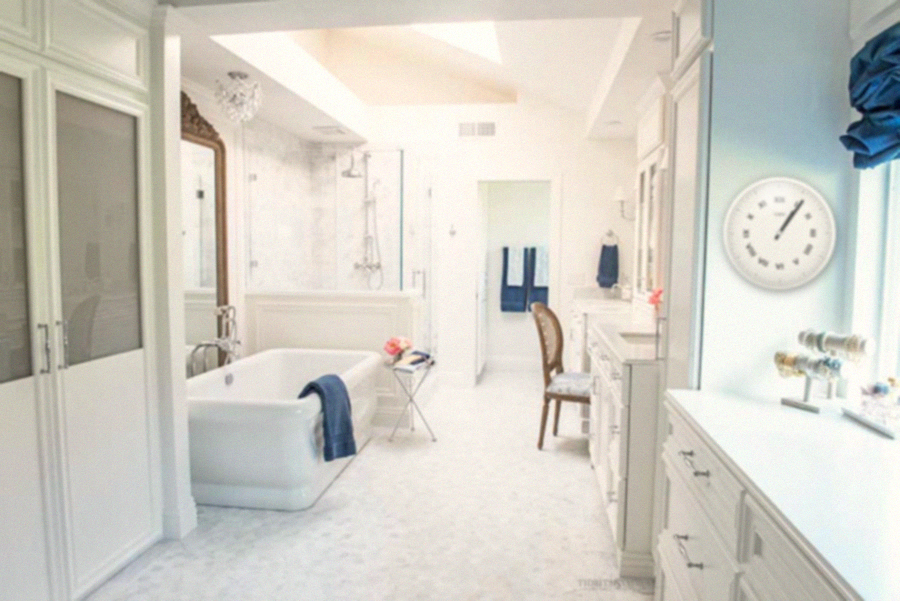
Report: {"hour": 1, "minute": 6}
